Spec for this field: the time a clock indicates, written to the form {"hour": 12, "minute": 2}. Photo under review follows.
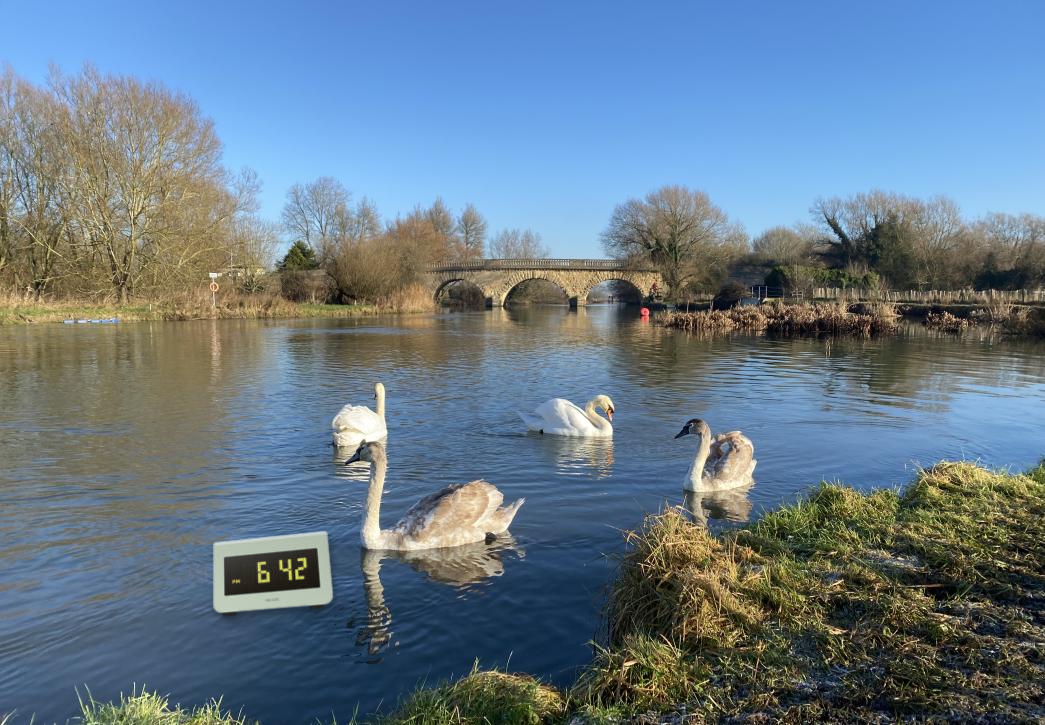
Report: {"hour": 6, "minute": 42}
